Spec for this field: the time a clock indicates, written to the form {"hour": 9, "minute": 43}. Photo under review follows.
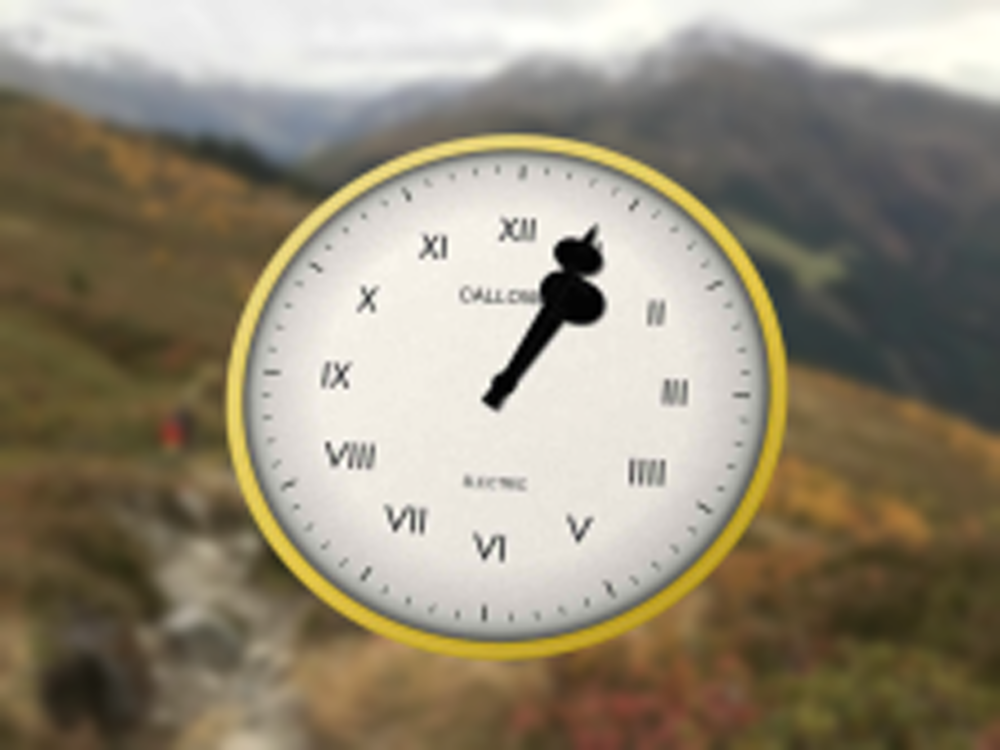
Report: {"hour": 1, "minute": 4}
